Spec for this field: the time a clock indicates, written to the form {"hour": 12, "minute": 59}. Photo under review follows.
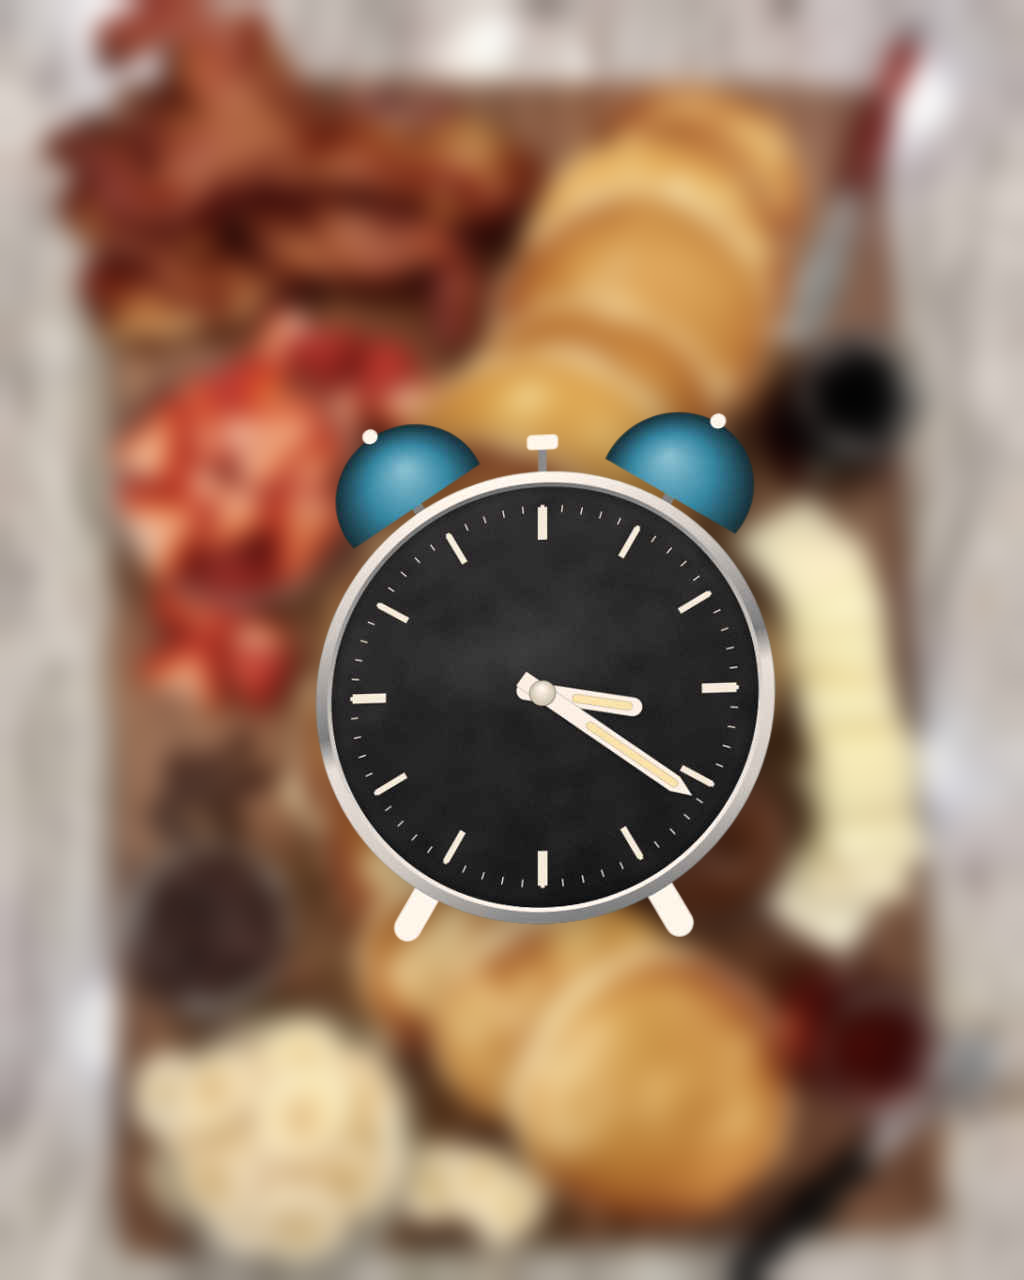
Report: {"hour": 3, "minute": 21}
